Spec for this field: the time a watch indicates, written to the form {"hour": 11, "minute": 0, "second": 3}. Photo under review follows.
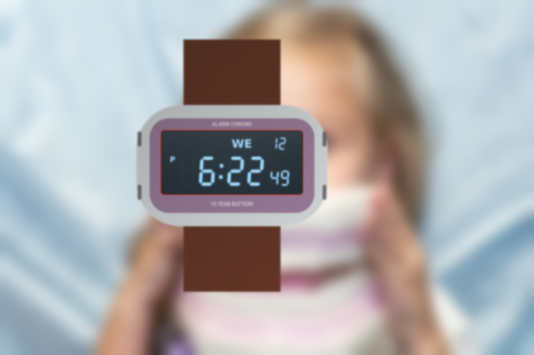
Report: {"hour": 6, "minute": 22, "second": 49}
